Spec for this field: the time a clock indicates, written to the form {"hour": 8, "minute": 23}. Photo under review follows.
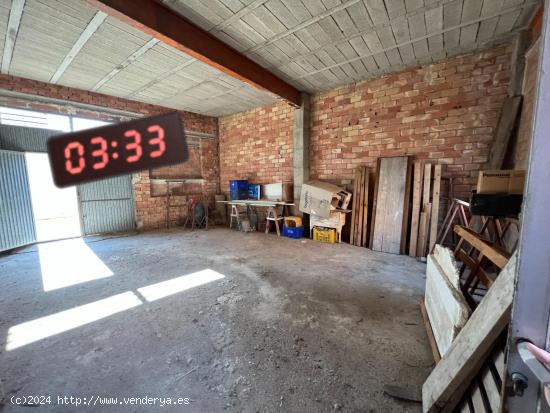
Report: {"hour": 3, "minute": 33}
